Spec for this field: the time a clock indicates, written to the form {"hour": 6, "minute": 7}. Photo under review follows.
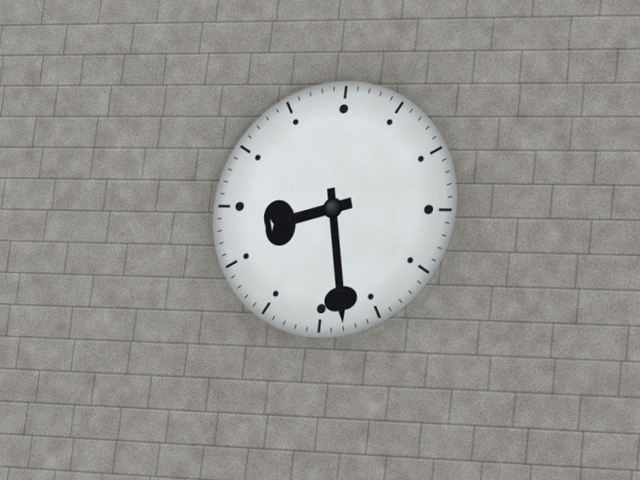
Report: {"hour": 8, "minute": 28}
